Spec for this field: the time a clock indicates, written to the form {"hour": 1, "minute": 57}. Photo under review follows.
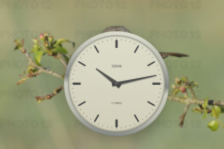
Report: {"hour": 10, "minute": 13}
